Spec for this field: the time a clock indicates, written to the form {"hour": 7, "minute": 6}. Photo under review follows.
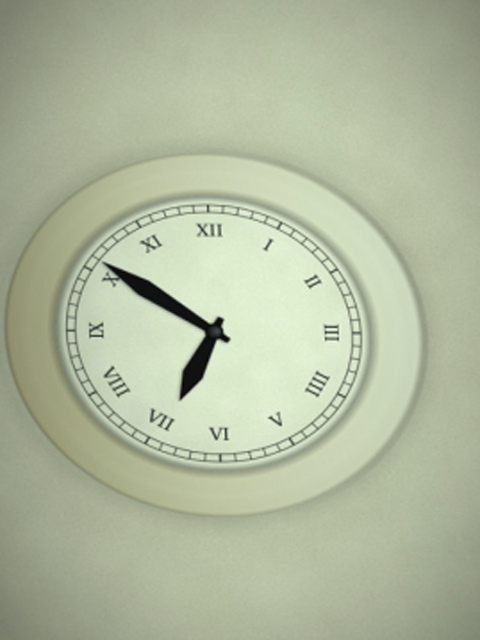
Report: {"hour": 6, "minute": 51}
